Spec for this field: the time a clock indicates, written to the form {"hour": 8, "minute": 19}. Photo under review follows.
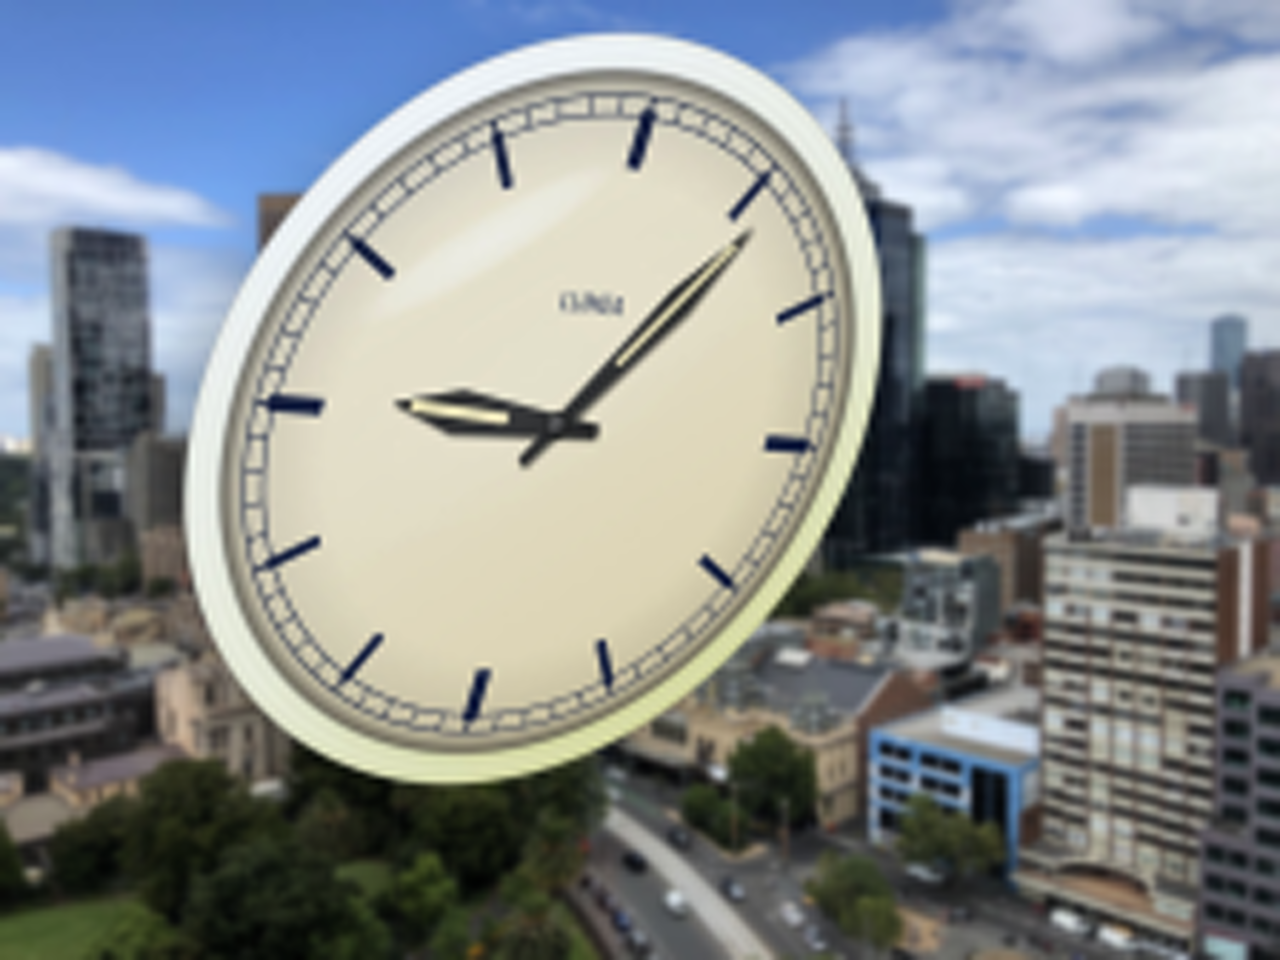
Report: {"hour": 9, "minute": 6}
